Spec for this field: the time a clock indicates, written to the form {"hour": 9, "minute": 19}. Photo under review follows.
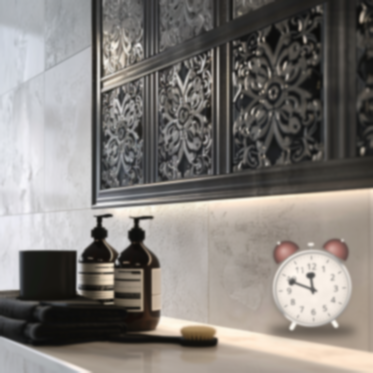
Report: {"hour": 11, "minute": 49}
